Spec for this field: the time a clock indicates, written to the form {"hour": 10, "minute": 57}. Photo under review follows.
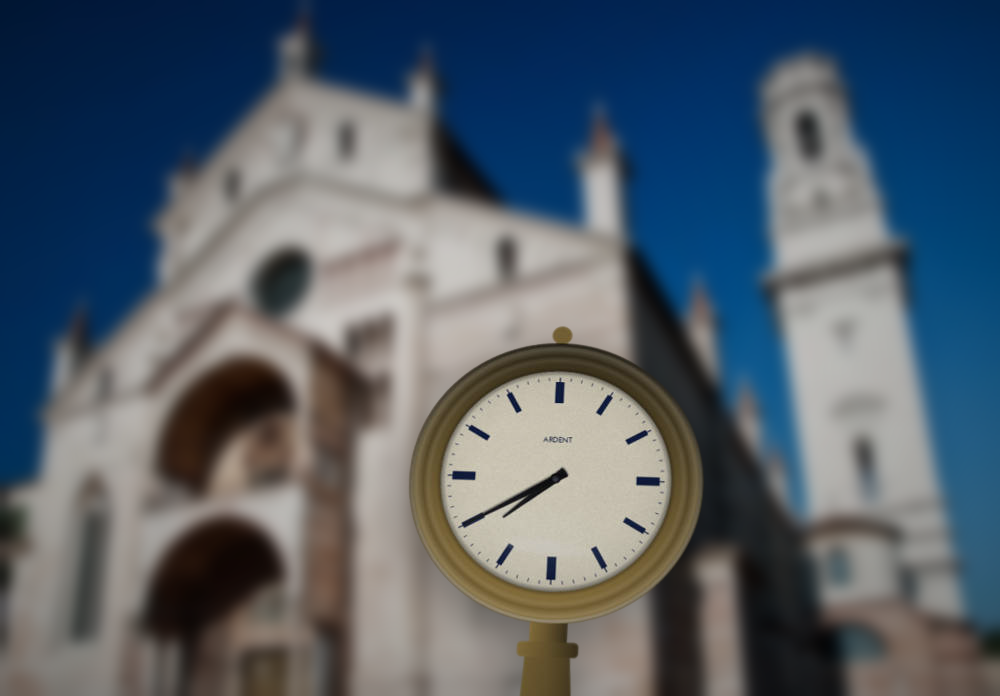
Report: {"hour": 7, "minute": 40}
